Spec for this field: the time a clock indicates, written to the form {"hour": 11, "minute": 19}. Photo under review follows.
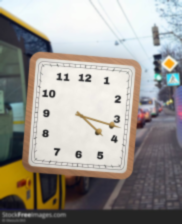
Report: {"hour": 4, "minute": 17}
